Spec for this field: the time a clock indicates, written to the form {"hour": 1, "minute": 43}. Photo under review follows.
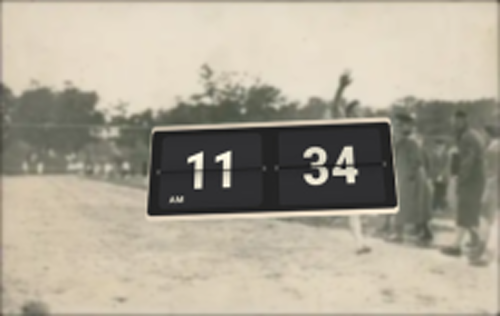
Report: {"hour": 11, "minute": 34}
